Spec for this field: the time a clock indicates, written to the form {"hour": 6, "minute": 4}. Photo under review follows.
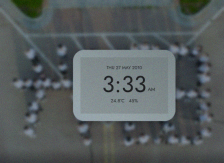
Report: {"hour": 3, "minute": 33}
